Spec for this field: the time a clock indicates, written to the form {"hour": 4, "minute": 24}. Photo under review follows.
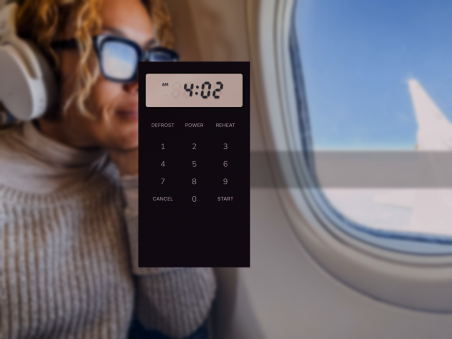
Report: {"hour": 4, "minute": 2}
